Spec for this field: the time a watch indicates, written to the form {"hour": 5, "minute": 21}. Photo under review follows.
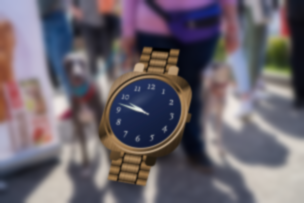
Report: {"hour": 9, "minute": 47}
